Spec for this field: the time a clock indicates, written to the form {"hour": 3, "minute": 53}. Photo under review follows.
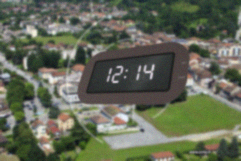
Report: {"hour": 12, "minute": 14}
